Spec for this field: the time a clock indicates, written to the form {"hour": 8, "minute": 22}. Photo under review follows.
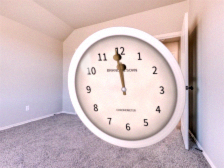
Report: {"hour": 11, "minute": 59}
